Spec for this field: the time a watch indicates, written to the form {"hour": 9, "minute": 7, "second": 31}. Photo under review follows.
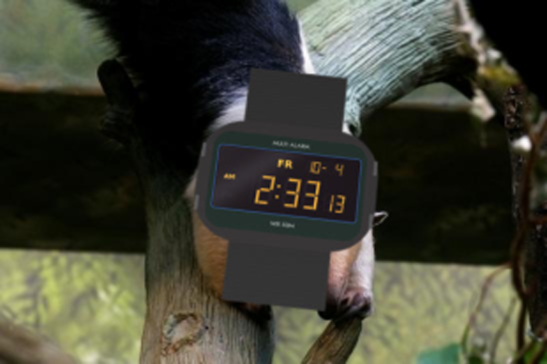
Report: {"hour": 2, "minute": 33, "second": 13}
